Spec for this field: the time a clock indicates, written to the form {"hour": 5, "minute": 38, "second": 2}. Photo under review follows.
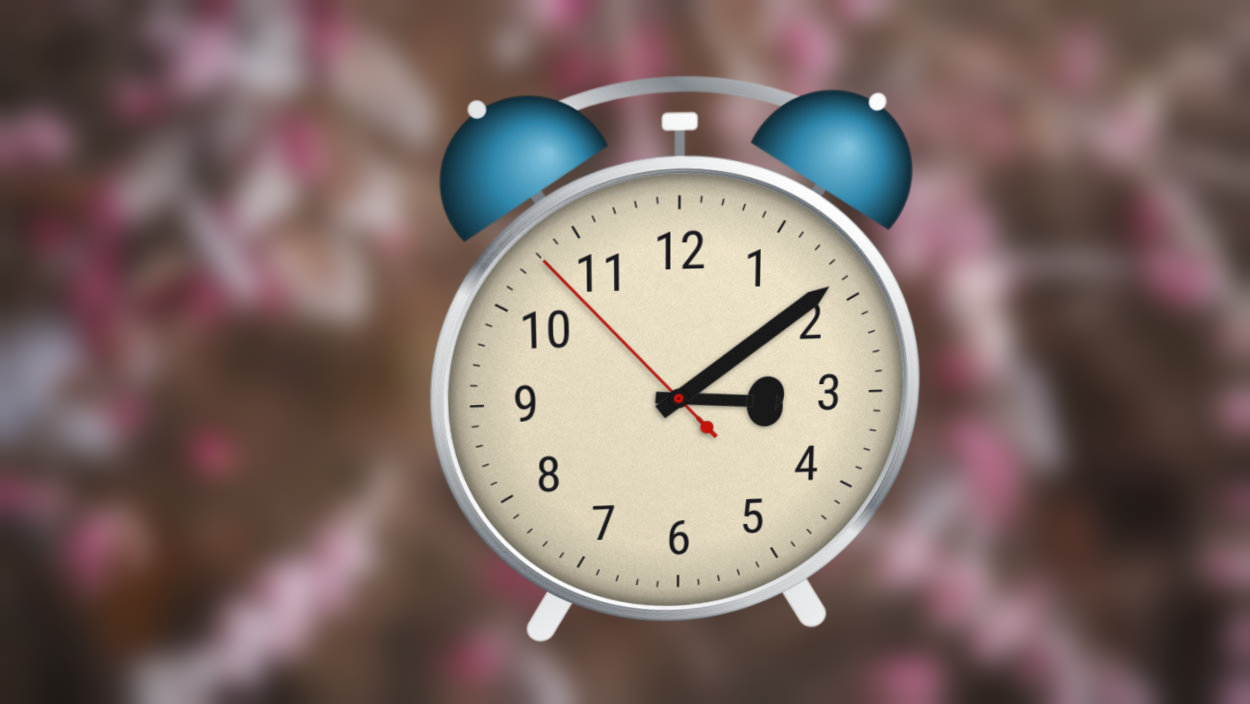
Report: {"hour": 3, "minute": 8, "second": 53}
